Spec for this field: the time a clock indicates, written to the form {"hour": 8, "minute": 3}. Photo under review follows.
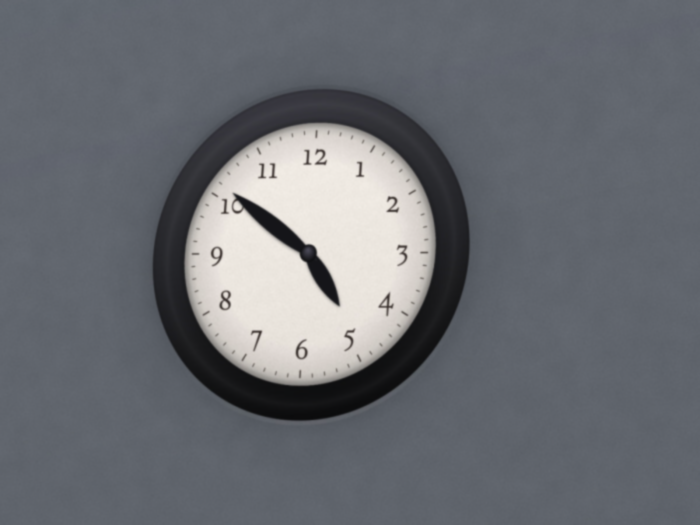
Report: {"hour": 4, "minute": 51}
